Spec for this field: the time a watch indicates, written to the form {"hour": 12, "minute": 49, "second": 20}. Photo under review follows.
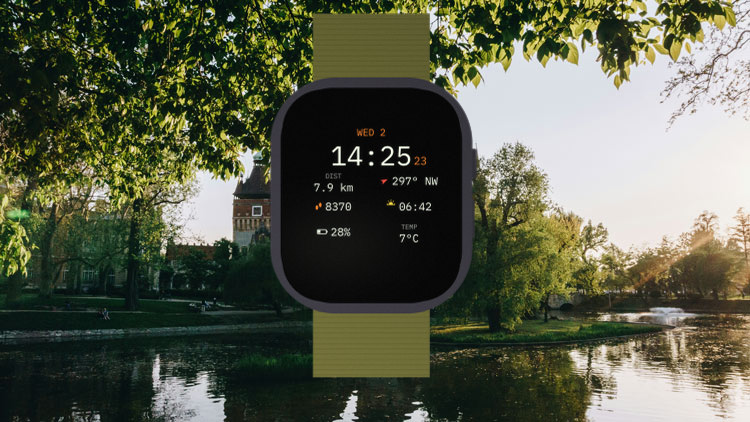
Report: {"hour": 14, "minute": 25, "second": 23}
